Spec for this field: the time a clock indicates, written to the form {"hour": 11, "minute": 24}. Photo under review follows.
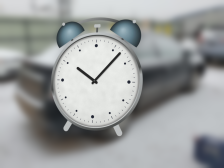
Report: {"hour": 10, "minute": 7}
